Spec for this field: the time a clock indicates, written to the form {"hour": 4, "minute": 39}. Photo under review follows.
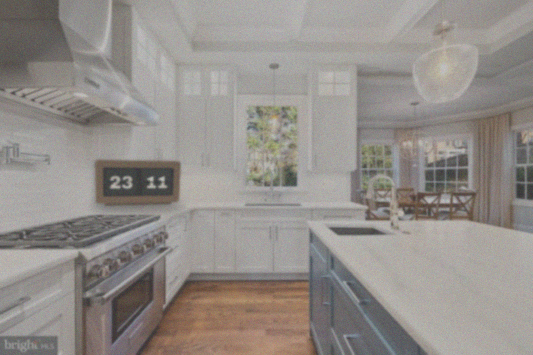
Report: {"hour": 23, "minute": 11}
